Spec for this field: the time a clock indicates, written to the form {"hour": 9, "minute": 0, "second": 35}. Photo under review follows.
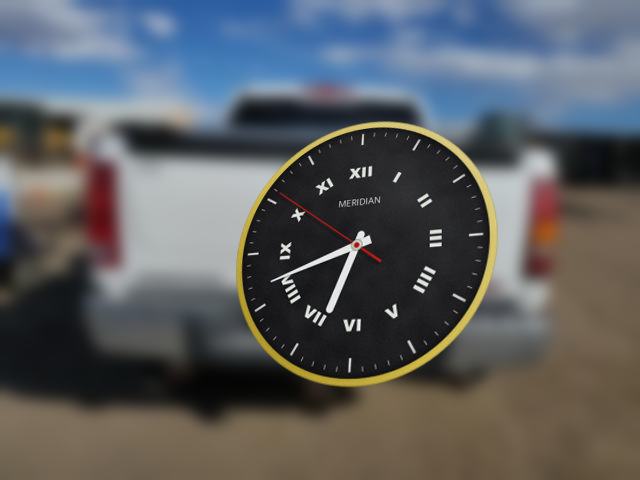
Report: {"hour": 6, "minute": 41, "second": 51}
